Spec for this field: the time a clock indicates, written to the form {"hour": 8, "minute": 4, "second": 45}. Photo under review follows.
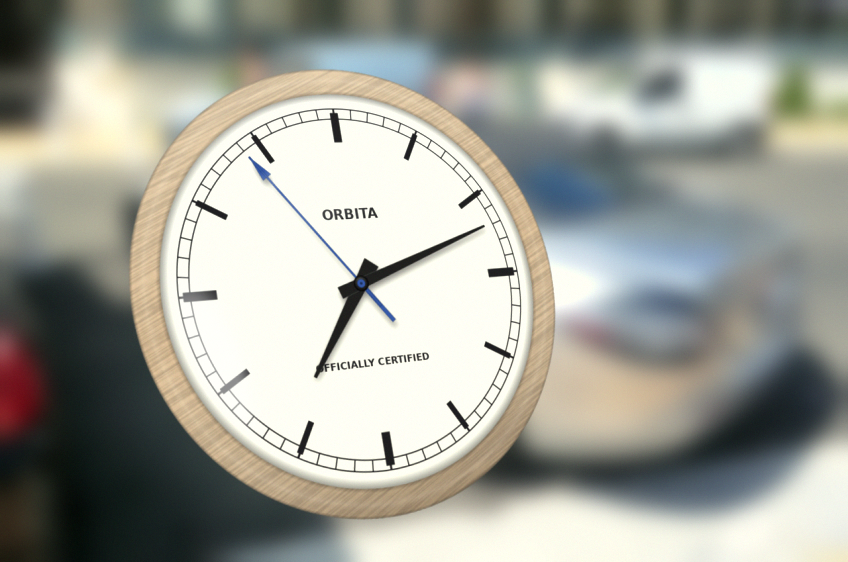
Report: {"hour": 7, "minute": 11, "second": 54}
